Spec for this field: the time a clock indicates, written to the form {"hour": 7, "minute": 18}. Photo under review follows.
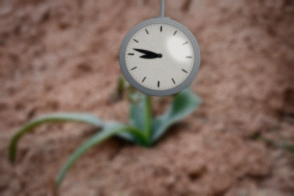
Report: {"hour": 8, "minute": 47}
